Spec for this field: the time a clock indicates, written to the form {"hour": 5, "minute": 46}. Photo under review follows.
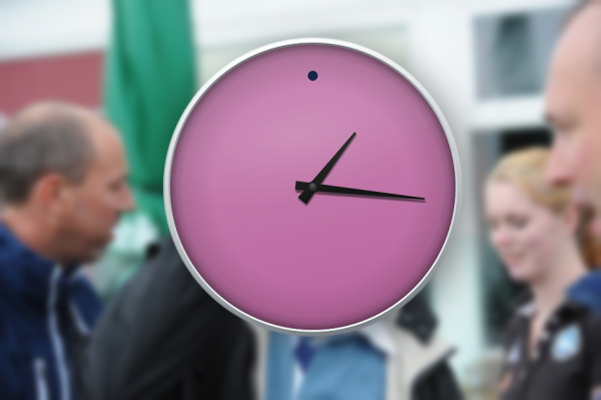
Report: {"hour": 1, "minute": 16}
